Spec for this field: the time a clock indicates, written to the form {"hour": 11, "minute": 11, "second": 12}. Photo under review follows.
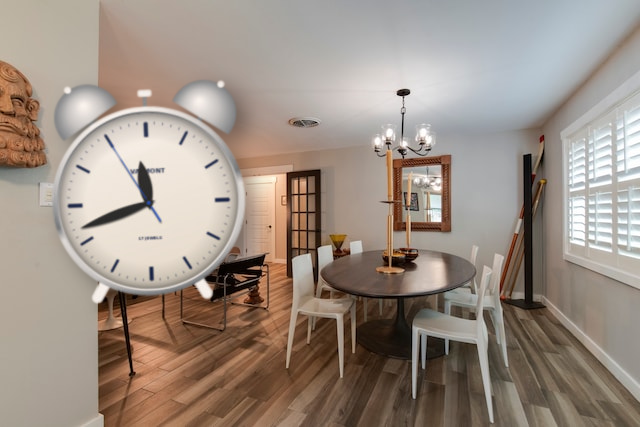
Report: {"hour": 11, "minute": 41, "second": 55}
